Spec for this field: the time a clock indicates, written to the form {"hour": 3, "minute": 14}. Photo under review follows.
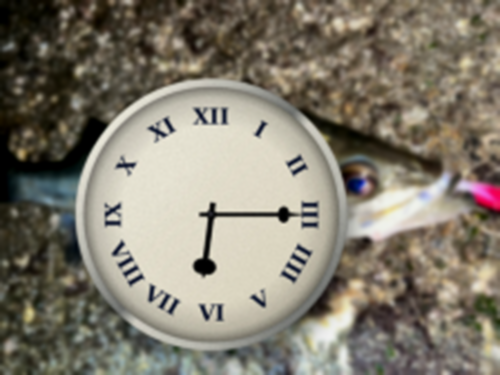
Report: {"hour": 6, "minute": 15}
